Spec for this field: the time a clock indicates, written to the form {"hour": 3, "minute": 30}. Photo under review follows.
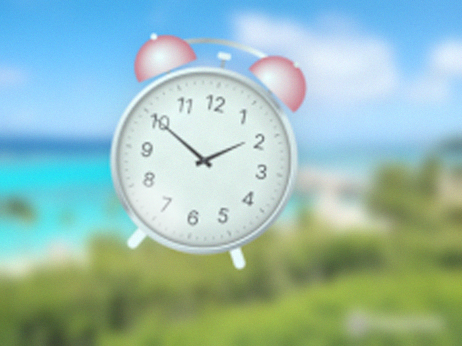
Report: {"hour": 1, "minute": 50}
